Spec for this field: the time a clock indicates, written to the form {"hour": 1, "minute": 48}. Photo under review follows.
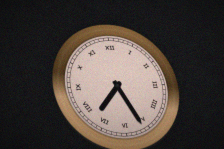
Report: {"hour": 7, "minute": 26}
